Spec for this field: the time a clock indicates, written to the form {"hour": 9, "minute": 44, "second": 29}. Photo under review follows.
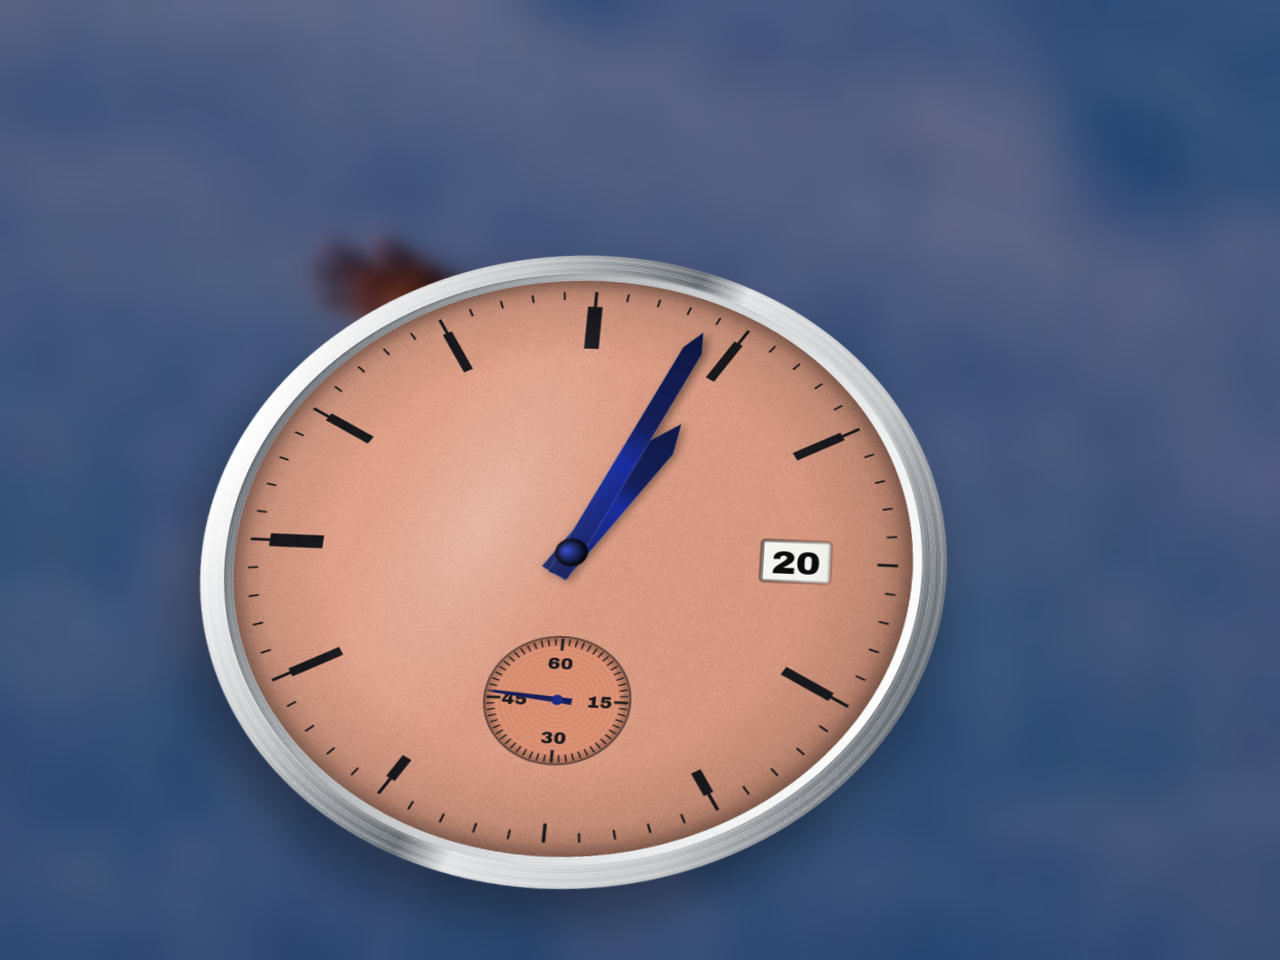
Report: {"hour": 1, "minute": 3, "second": 46}
